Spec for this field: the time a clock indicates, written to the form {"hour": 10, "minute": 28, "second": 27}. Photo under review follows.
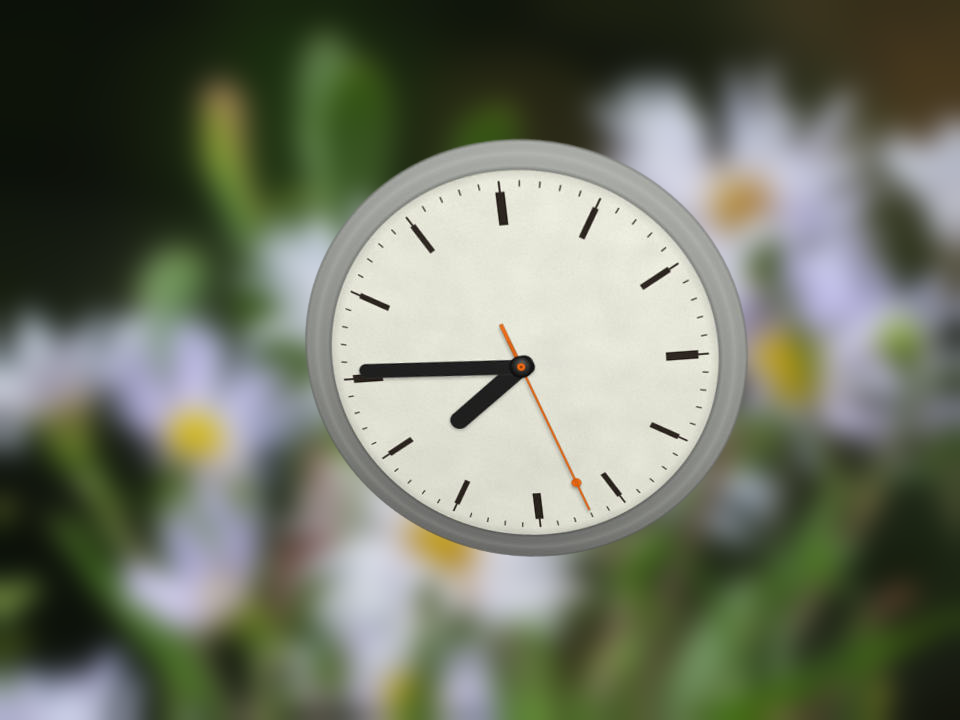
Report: {"hour": 7, "minute": 45, "second": 27}
